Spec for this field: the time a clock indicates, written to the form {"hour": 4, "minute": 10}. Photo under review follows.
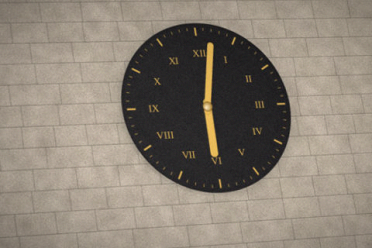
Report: {"hour": 6, "minute": 2}
